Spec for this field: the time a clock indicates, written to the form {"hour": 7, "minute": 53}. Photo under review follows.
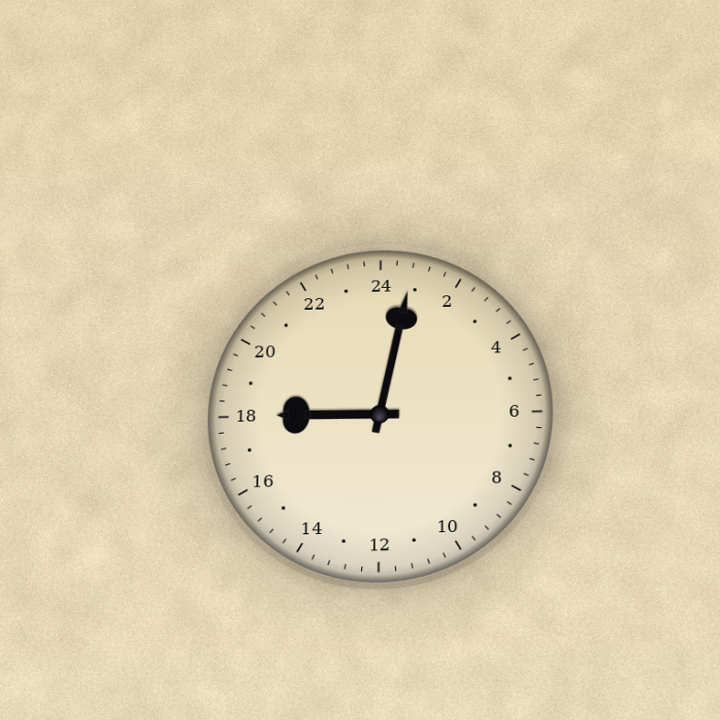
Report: {"hour": 18, "minute": 2}
